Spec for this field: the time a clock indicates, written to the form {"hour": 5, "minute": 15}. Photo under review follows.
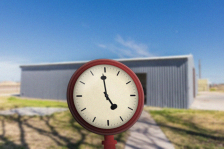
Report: {"hour": 4, "minute": 59}
